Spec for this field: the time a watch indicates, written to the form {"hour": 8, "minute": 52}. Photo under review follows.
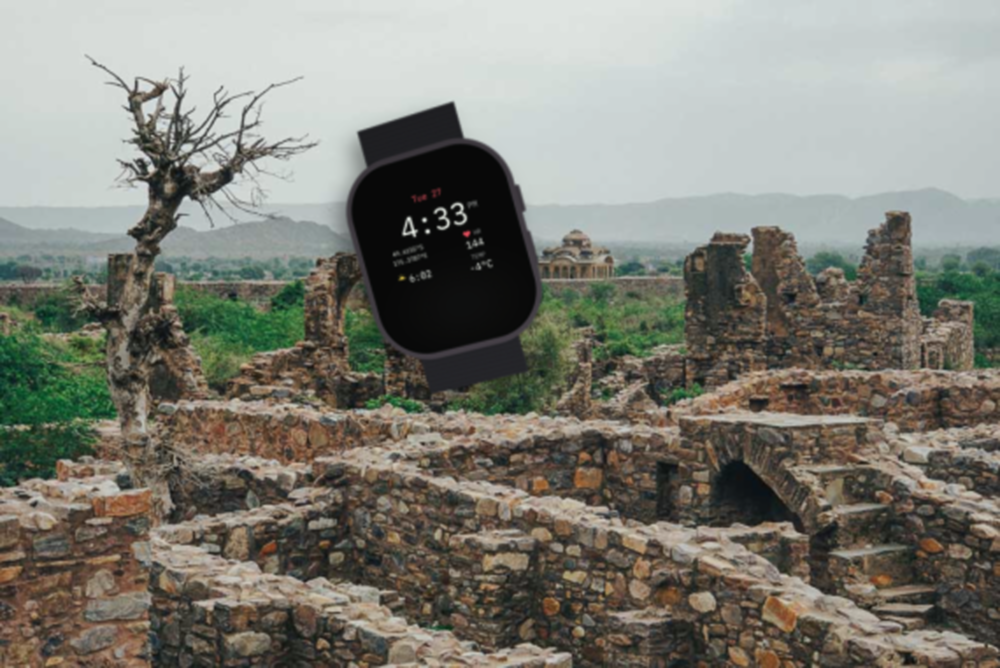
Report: {"hour": 4, "minute": 33}
